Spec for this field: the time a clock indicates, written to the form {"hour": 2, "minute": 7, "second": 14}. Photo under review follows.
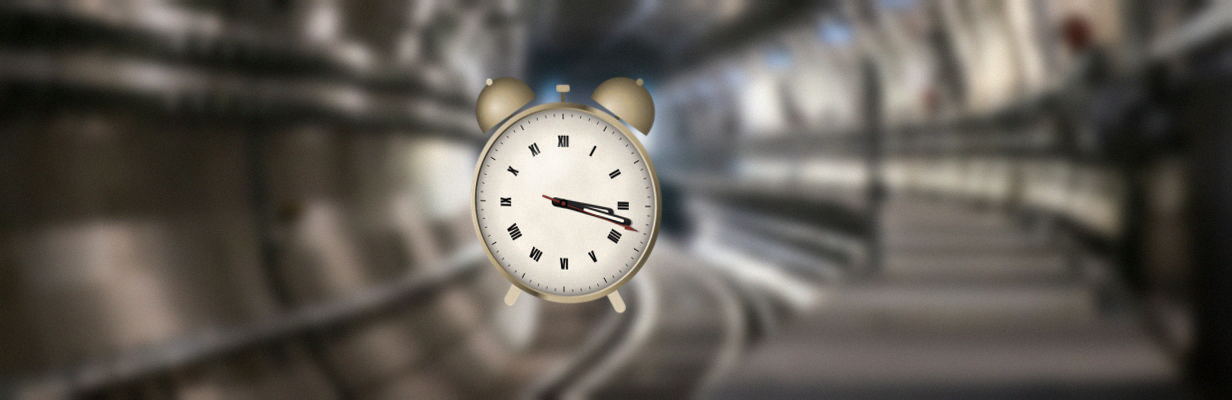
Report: {"hour": 3, "minute": 17, "second": 18}
